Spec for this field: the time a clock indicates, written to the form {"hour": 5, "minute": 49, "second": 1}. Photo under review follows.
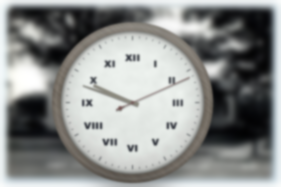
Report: {"hour": 9, "minute": 48, "second": 11}
